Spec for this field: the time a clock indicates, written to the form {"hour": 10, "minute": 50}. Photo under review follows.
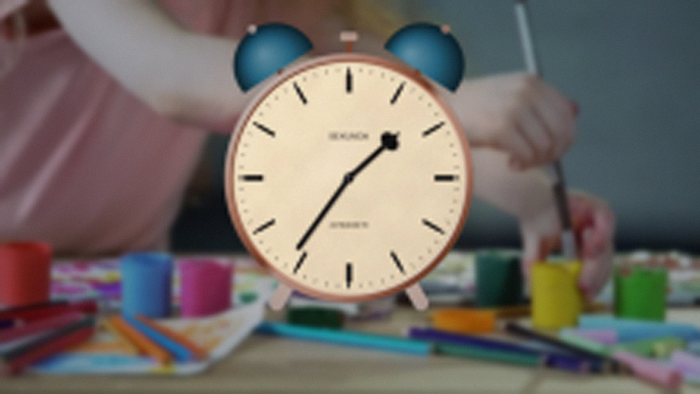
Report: {"hour": 1, "minute": 36}
